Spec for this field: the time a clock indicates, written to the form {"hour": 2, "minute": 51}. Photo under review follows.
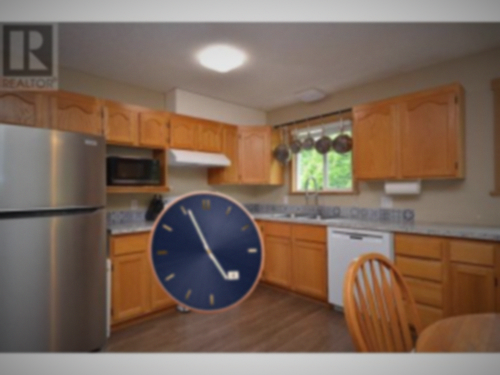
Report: {"hour": 4, "minute": 56}
